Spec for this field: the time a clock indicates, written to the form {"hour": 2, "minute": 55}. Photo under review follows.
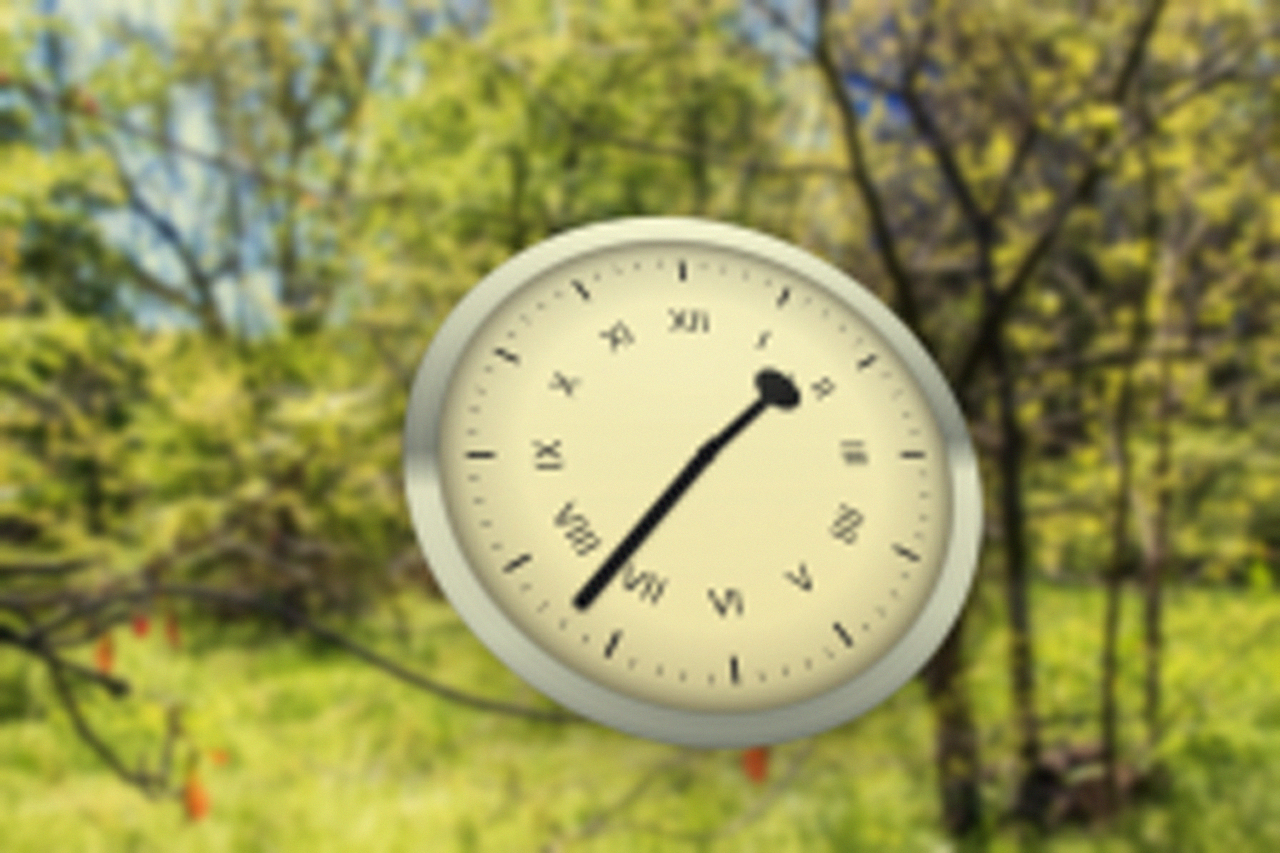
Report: {"hour": 1, "minute": 37}
